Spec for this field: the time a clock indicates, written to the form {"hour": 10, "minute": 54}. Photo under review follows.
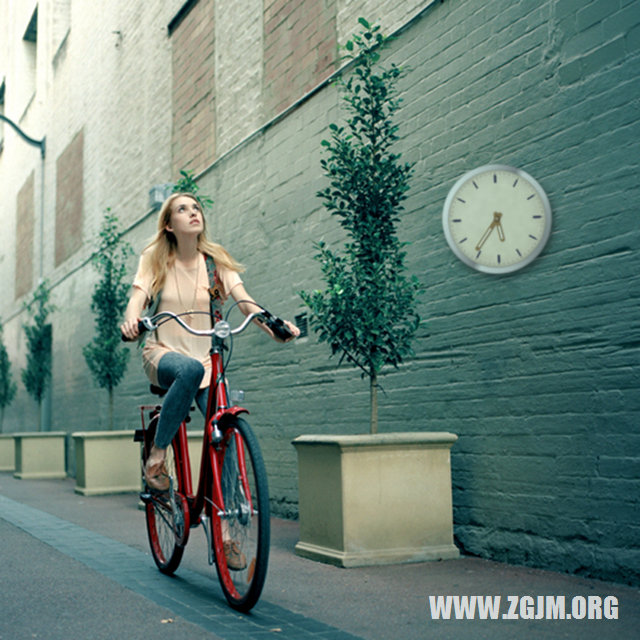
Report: {"hour": 5, "minute": 36}
